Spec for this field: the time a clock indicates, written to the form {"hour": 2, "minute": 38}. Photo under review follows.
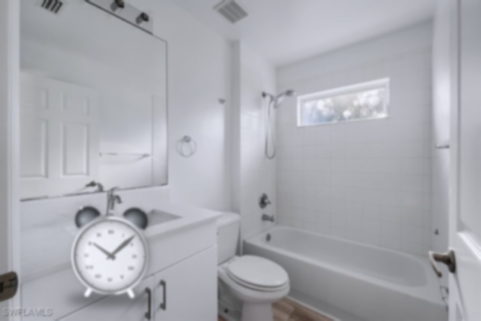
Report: {"hour": 10, "minute": 8}
